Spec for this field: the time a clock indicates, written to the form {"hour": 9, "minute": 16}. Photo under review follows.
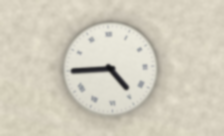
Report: {"hour": 4, "minute": 45}
